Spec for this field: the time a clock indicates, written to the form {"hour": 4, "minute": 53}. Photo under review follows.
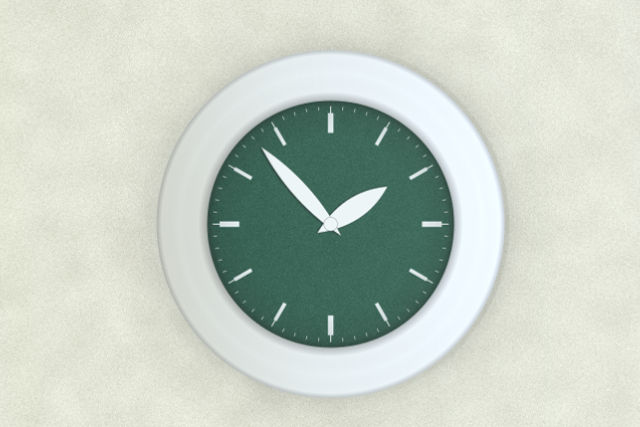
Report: {"hour": 1, "minute": 53}
